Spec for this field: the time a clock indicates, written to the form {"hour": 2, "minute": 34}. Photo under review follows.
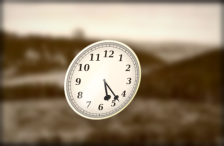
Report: {"hour": 5, "minute": 23}
